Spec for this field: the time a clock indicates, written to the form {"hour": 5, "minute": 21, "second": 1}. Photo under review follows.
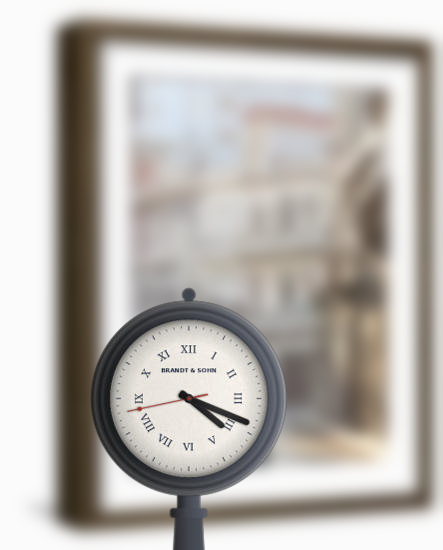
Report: {"hour": 4, "minute": 18, "second": 43}
